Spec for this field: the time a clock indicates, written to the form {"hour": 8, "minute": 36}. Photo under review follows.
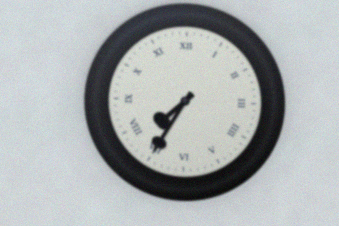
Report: {"hour": 7, "minute": 35}
